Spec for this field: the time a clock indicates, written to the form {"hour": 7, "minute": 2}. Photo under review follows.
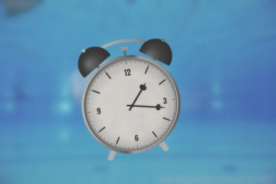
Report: {"hour": 1, "minute": 17}
